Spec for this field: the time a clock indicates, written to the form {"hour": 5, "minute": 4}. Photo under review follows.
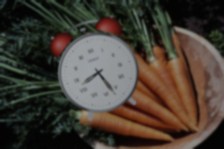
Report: {"hour": 8, "minute": 27}
